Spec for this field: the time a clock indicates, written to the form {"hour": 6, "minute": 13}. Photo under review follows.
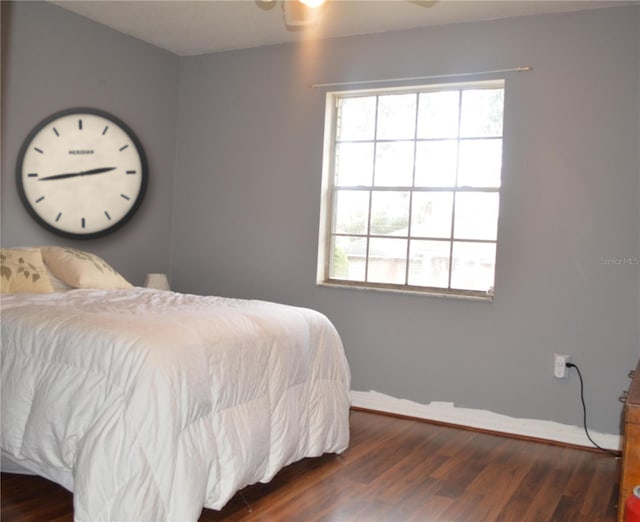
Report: {"hour": 2, "minute": 44}
